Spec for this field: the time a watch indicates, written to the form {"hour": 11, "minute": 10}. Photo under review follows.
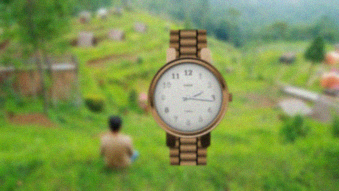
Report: {"hour": 2, "minute": 16}
